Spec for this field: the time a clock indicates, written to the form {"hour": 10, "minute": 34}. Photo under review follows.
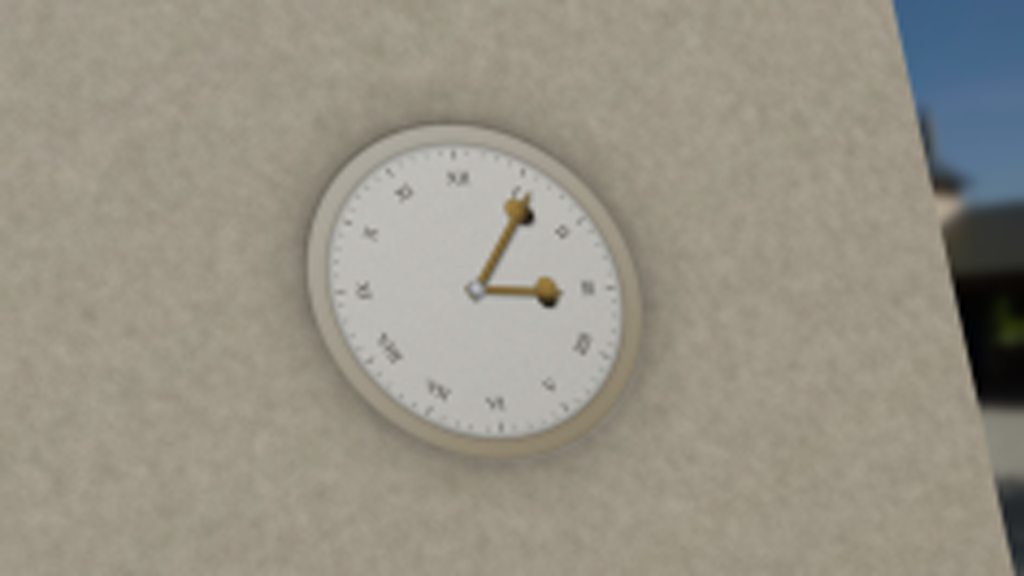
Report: {"hour": 3, "minute": 6}
